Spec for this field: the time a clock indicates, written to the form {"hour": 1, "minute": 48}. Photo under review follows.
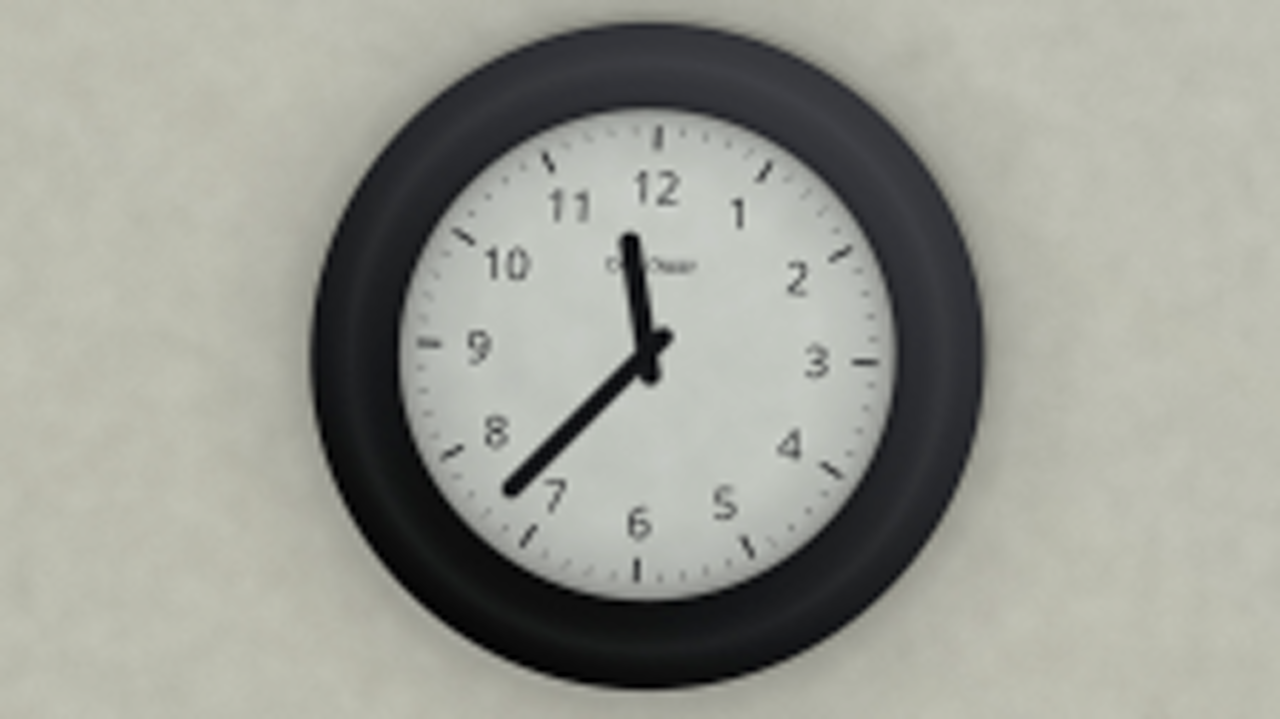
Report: {"hour": 11, "minute": 37}
